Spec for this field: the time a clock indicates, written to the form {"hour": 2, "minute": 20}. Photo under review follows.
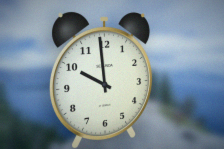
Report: {"hour": 9, "minute": 59}
